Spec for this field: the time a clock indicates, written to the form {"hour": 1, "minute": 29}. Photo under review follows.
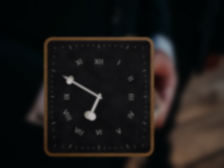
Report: {"hour": 6, "minute": 50}
